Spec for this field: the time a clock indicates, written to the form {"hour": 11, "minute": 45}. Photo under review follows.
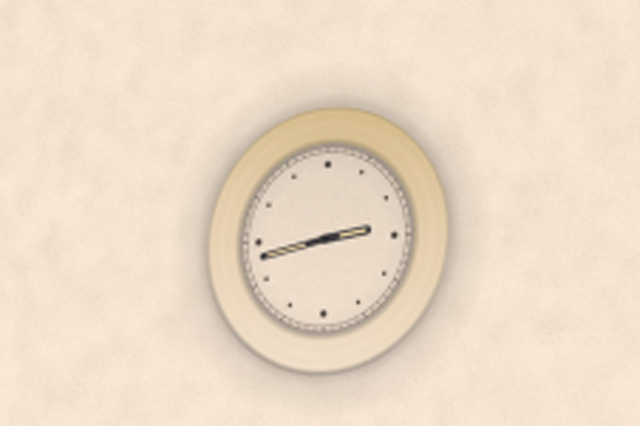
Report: {"hour": 2, "minute": 43}
